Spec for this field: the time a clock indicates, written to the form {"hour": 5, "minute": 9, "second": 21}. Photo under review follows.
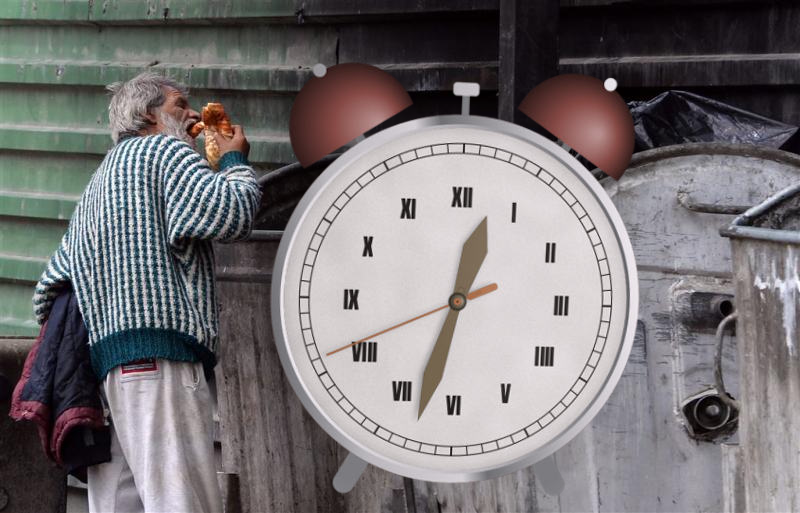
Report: {"hour": 12, "minute": 32, "second": 41}
